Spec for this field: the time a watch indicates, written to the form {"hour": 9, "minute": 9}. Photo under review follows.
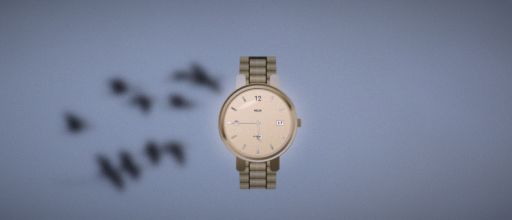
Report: {"hour": 5, "minute": 45}
